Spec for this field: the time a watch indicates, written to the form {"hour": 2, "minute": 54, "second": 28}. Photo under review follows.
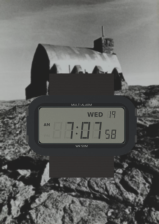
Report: {"hour": 7, "minute": 7, "second": 58}
